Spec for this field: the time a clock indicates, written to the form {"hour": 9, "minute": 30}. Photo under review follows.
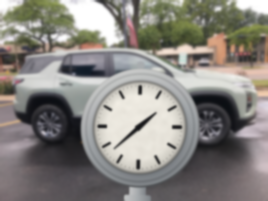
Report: {"hour": 1, "minute": 38}
